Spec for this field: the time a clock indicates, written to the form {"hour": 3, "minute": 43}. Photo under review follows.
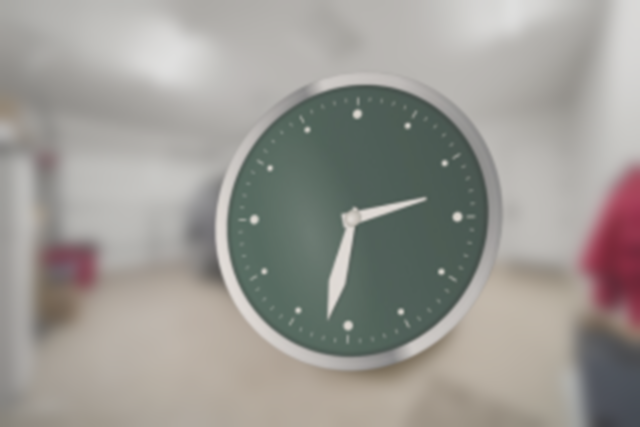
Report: {"hour": 2, "minute": 32}
